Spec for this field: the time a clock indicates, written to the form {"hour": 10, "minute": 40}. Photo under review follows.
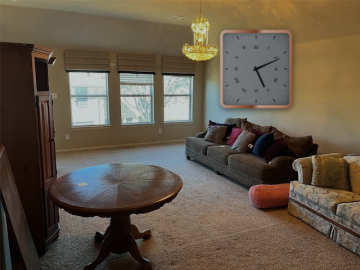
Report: {"hour": 5, "minute": 11}
